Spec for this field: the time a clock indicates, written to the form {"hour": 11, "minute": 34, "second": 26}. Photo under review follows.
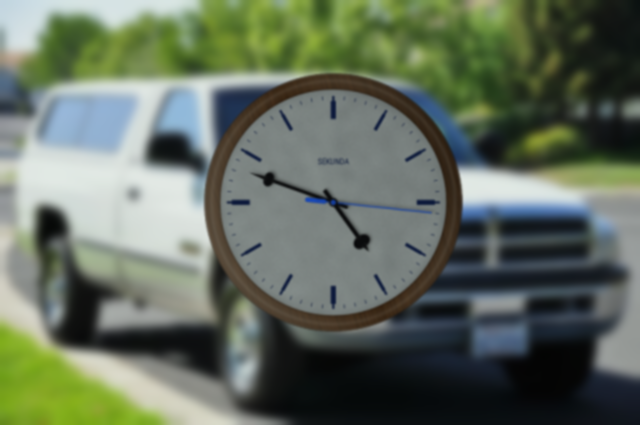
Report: {"hour": 4, "minute": 48, "second": 16}
